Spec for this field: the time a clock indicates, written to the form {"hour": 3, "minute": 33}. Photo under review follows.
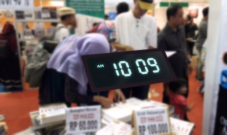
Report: {"hour": 10, "minute": 9}
